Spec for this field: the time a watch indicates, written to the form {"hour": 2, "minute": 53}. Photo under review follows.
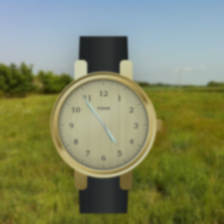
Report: {"hour": 4, "minute": 54}
